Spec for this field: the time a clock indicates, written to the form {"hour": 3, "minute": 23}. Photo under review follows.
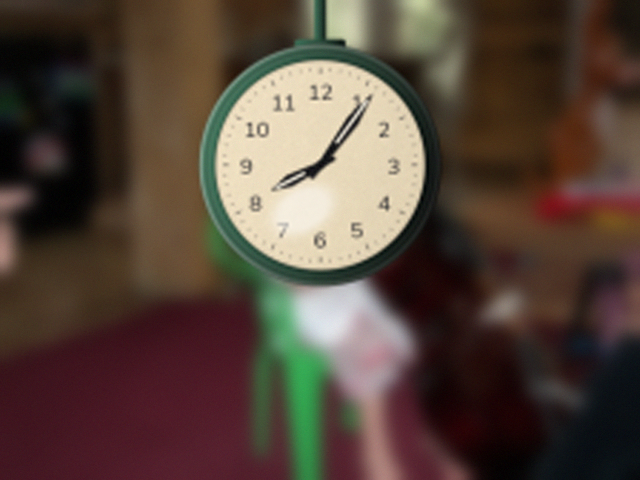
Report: {"hour": 8, "minute": 6}
